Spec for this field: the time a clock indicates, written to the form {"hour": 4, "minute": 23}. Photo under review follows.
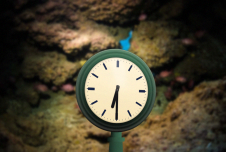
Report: {"hour": 6, "minute": 30}
